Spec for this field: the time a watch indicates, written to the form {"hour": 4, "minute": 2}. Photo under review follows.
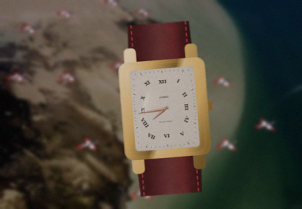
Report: {"hour": 7, "minute": 44}
